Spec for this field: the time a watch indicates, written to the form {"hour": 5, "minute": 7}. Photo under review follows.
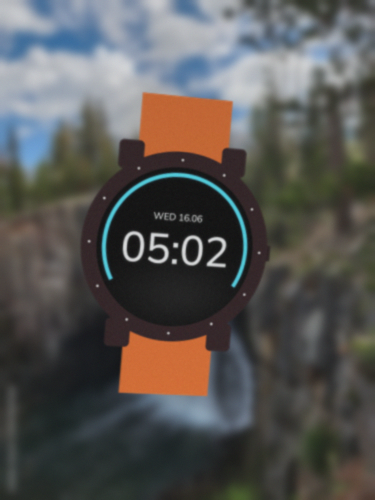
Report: {"hour": 5, "minute": 2}
